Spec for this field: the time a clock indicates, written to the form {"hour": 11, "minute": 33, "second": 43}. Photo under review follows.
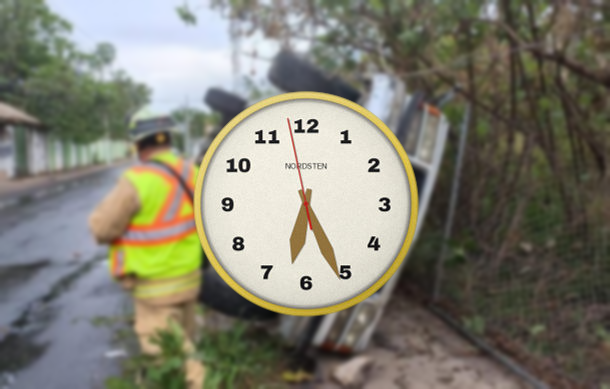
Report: {"hour": 6, "minute": 25, "second": 58}
